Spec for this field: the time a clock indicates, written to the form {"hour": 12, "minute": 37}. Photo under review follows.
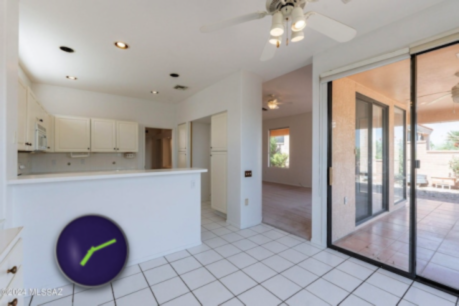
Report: {"hour": 7, "minute": 11}
